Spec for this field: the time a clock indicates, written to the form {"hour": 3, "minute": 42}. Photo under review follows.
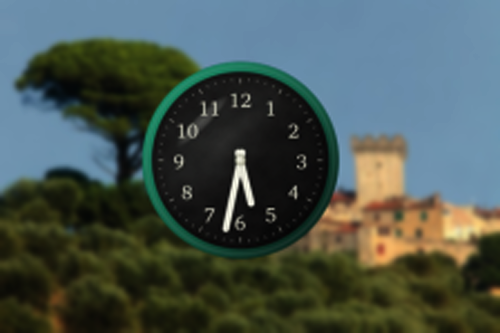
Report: {"hour": 5, "minute": 32}
